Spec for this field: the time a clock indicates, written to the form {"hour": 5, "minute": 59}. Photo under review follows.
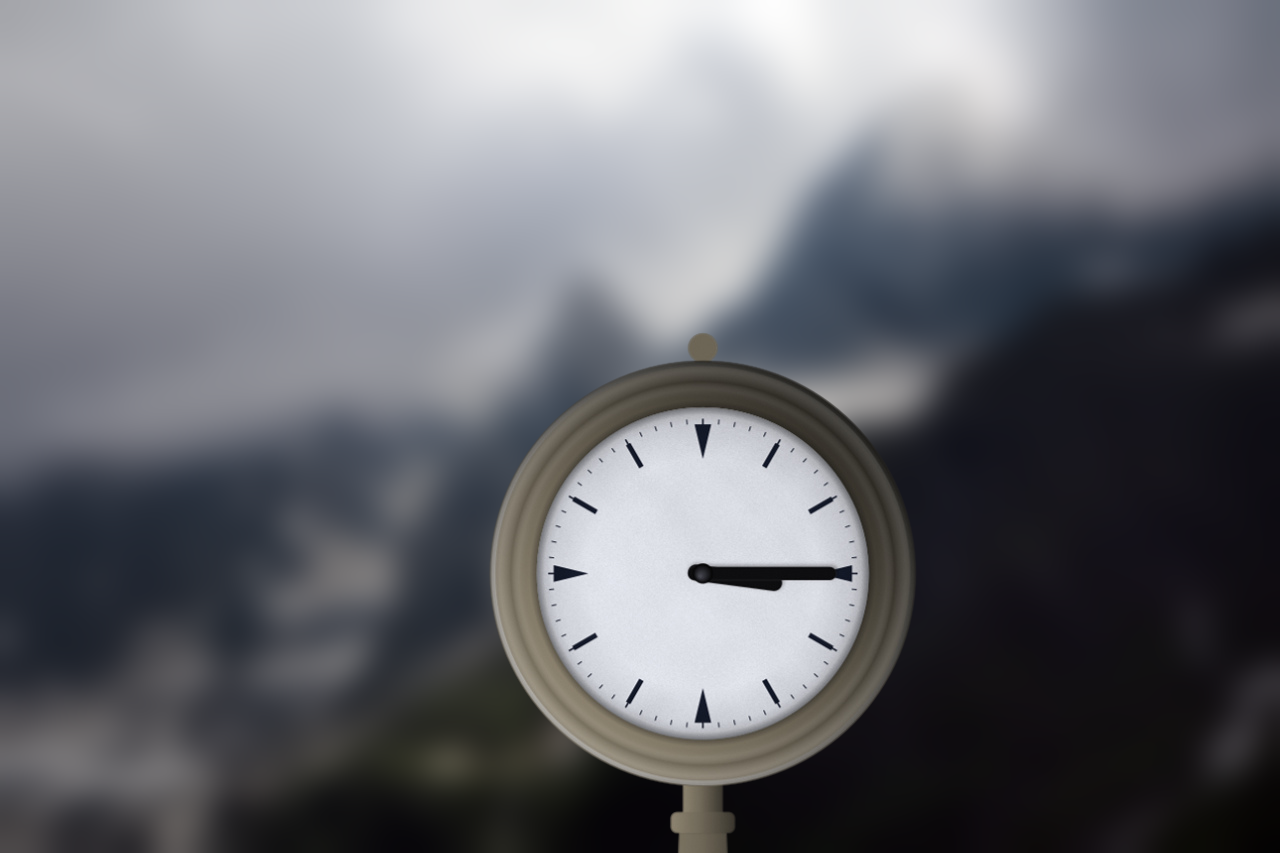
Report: {"hour": 3, "minute": 15}
